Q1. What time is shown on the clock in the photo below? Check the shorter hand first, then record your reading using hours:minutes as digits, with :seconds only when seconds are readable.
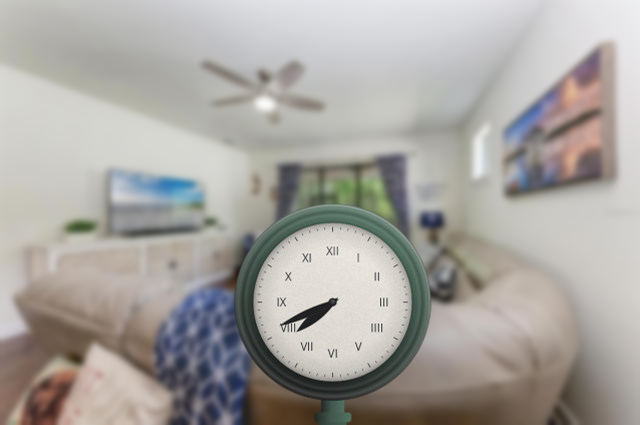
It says 7:41
